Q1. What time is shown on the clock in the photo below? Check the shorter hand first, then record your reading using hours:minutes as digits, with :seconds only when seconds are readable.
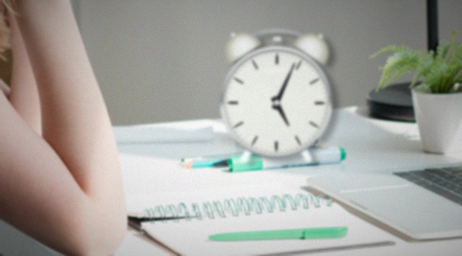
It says 5:04
